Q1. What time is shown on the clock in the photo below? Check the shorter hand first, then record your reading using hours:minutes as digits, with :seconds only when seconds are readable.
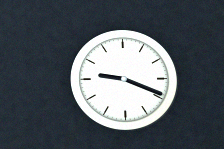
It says 9:19
